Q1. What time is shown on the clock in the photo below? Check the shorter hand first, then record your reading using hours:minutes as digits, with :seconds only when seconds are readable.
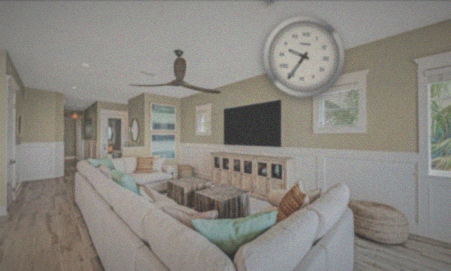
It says 9:35
